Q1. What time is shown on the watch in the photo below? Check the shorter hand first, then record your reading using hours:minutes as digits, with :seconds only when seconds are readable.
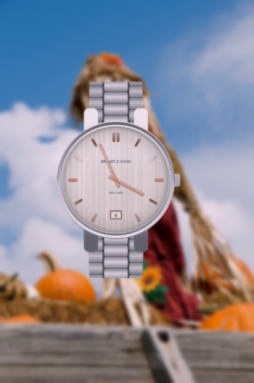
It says 3:56
